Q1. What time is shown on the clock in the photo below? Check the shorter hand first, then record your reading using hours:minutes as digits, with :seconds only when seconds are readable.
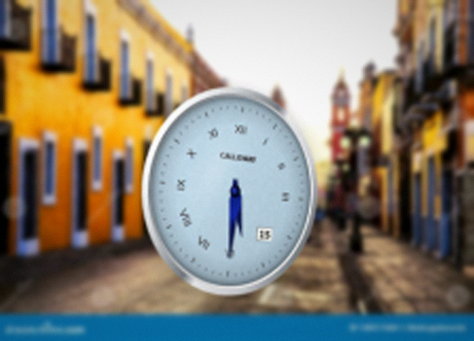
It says 5:30
